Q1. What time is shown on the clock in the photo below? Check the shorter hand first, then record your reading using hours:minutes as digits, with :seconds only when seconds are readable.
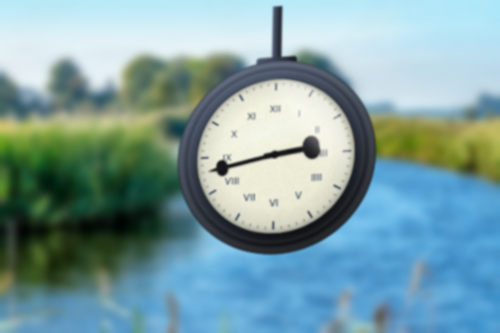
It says 2:43
